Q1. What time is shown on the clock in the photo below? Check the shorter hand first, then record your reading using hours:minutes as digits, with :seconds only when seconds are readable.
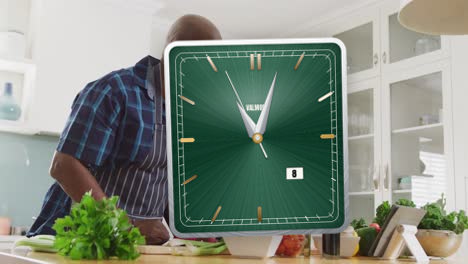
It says 11:02:56
